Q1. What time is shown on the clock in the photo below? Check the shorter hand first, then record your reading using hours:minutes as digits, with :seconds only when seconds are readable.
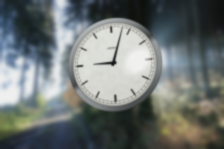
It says 9:03
